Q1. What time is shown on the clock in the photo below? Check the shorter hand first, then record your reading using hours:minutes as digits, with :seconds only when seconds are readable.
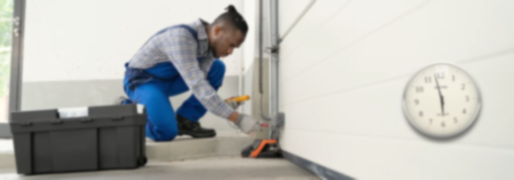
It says 5:58
